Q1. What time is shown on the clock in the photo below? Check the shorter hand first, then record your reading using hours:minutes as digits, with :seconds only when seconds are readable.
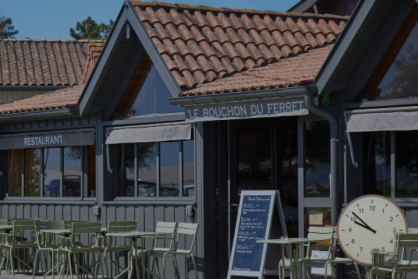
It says 9:52
